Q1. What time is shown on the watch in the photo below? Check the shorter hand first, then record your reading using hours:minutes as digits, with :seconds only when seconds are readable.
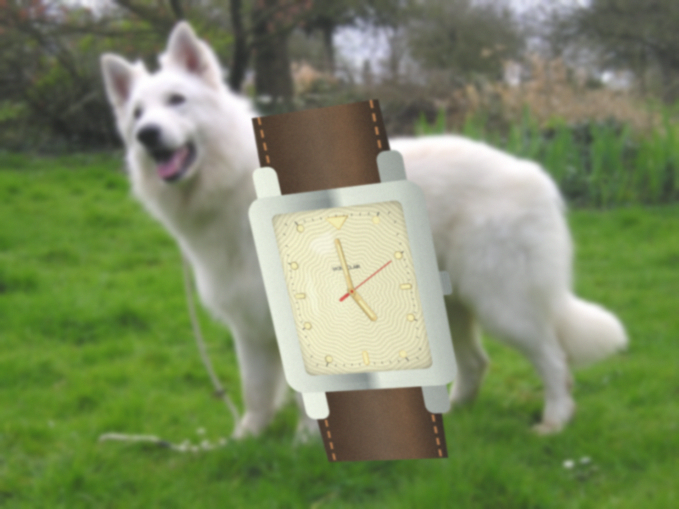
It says 4:59:10
